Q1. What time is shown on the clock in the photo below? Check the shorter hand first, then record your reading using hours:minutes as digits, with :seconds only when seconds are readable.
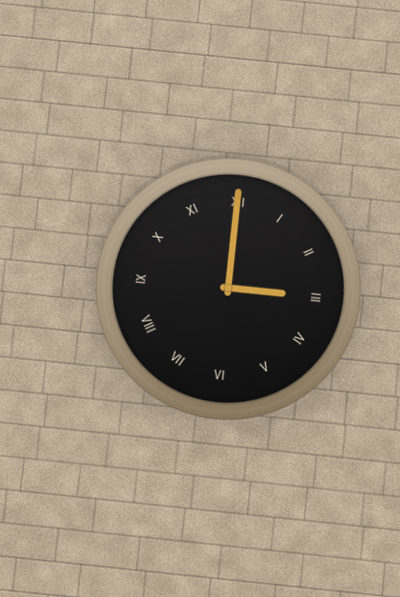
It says 3:00
